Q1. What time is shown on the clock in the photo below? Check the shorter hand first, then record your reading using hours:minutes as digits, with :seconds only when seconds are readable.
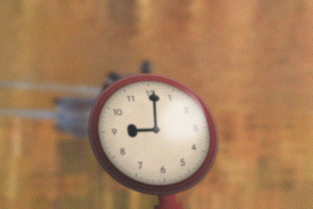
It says 9:01
